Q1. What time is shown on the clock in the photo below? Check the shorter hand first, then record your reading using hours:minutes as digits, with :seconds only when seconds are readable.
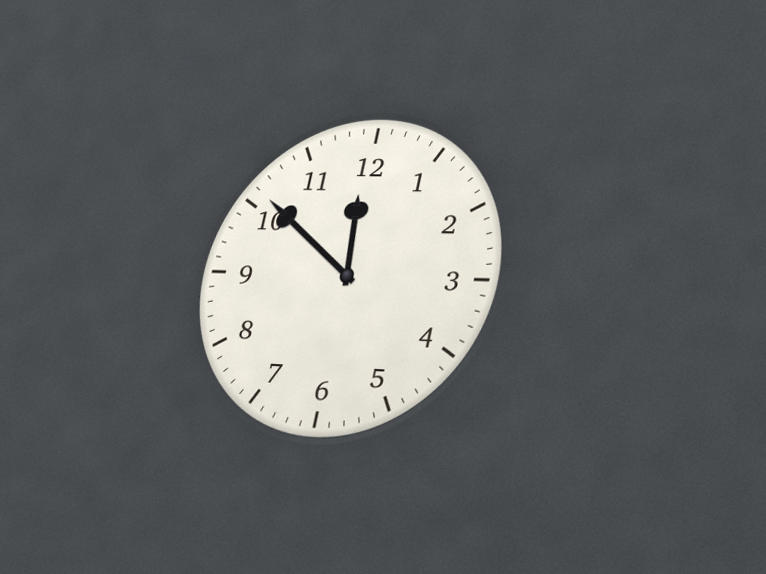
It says 11:51
